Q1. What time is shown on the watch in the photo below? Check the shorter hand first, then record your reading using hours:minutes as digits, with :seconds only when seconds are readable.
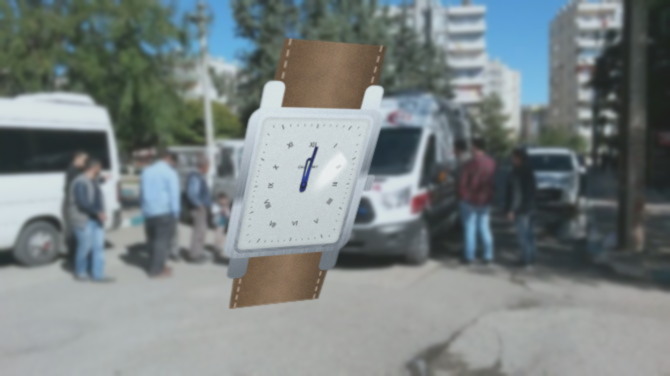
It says 12:01
